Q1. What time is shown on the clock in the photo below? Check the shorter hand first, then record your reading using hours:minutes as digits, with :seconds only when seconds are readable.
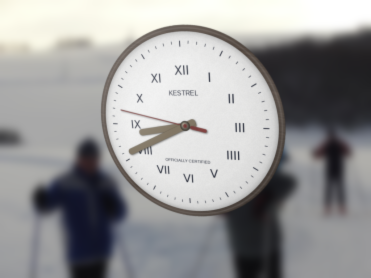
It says 8:40:47
